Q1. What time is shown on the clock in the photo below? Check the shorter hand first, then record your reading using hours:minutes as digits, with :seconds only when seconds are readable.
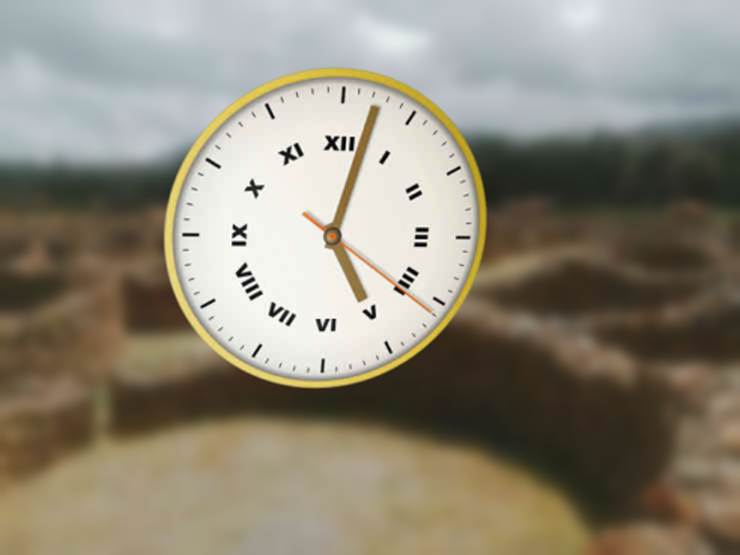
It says 5:02:21
